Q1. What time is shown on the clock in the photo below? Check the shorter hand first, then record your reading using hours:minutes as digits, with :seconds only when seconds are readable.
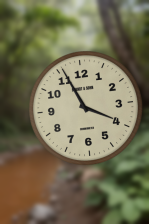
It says 3:56
